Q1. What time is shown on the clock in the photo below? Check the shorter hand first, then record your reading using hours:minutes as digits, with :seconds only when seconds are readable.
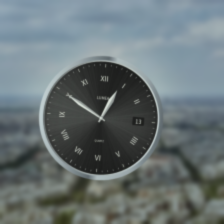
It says 12:50
